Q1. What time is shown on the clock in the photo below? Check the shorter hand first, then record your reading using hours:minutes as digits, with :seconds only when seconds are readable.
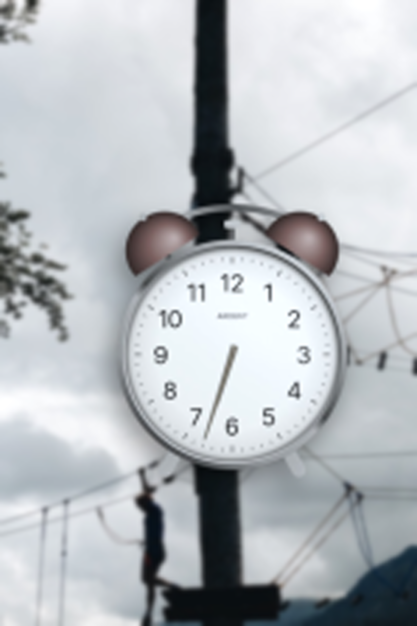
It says 6:33
